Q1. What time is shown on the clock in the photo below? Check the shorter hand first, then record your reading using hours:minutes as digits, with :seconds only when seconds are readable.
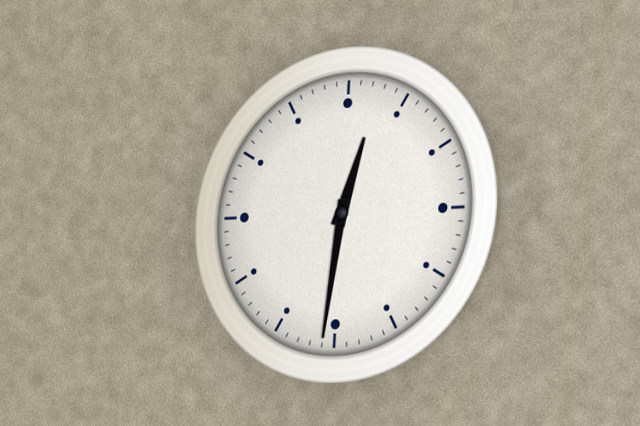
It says 12:31
